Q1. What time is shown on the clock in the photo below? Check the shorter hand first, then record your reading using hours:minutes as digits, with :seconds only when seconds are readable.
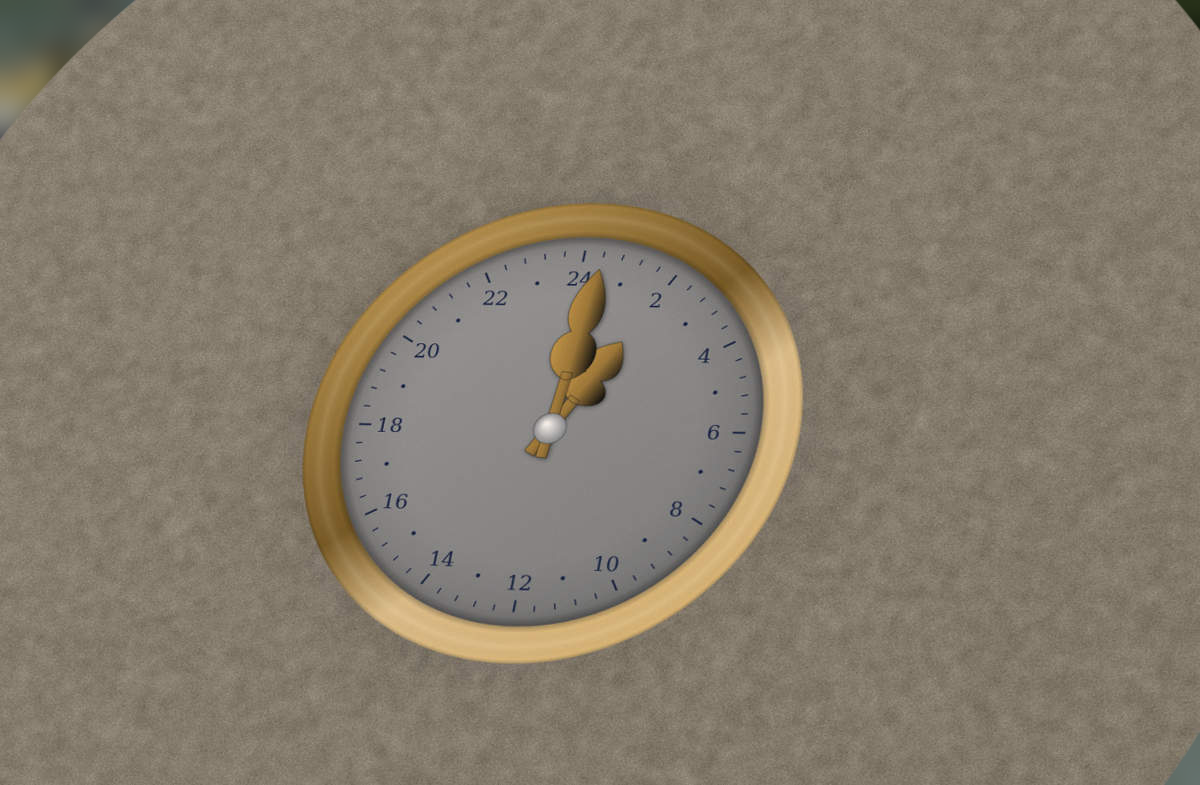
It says 2:01
